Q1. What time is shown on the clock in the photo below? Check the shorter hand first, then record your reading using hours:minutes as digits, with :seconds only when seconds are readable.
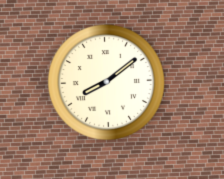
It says 8:09
